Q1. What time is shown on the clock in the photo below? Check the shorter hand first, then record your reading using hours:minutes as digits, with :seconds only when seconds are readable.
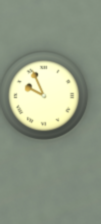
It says 9:56
